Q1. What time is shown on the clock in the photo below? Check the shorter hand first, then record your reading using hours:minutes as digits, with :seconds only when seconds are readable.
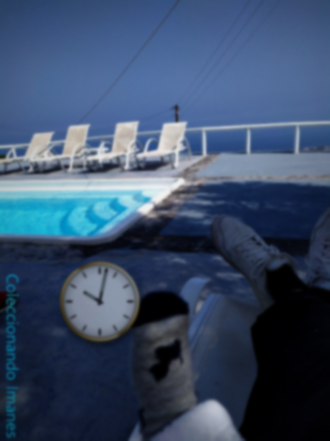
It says 10:02
